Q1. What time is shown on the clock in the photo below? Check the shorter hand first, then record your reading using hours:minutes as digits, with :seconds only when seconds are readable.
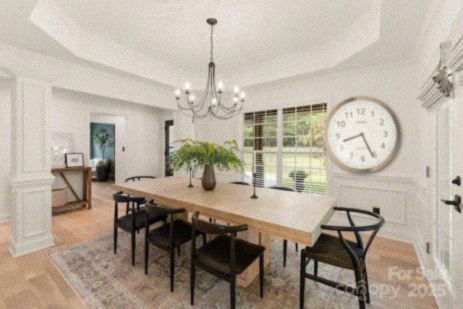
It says 8:26
